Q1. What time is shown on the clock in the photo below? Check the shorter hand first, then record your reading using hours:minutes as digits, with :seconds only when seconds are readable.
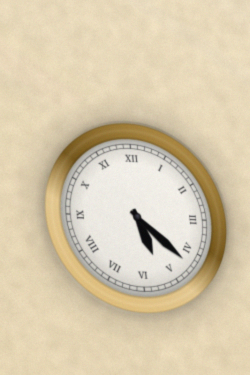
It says 5:22
